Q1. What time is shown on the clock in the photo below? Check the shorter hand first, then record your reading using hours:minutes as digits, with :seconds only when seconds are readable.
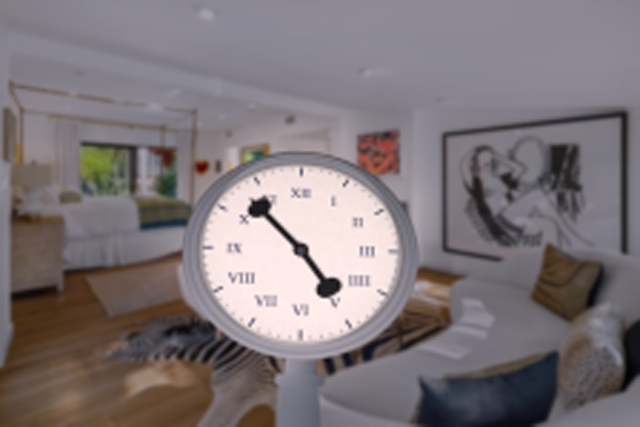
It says 4:53
